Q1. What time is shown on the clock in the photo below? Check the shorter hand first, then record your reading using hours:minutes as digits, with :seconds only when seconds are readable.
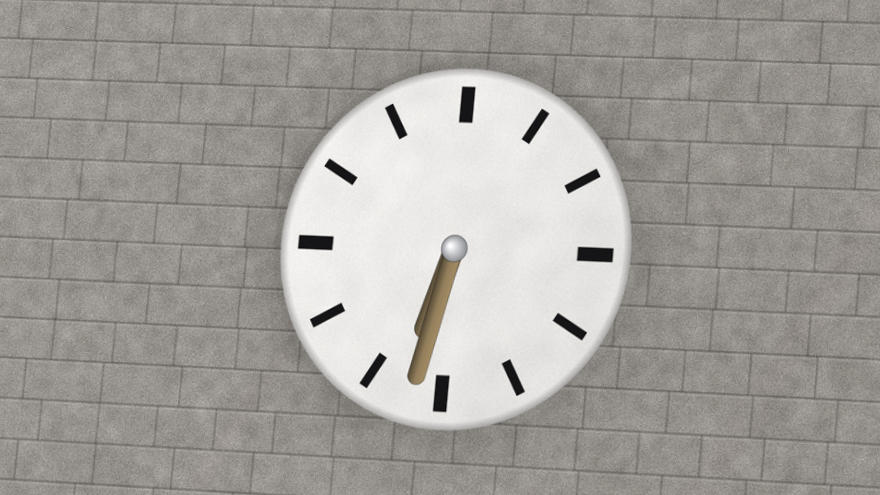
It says 6:32
